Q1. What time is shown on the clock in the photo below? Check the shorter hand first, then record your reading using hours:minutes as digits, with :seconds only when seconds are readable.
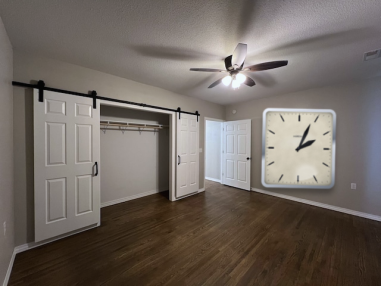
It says 2:04
